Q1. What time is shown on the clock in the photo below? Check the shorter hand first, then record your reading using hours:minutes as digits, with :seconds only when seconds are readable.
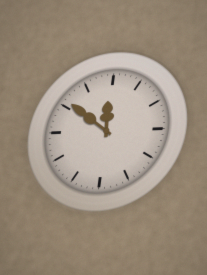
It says 11:51
